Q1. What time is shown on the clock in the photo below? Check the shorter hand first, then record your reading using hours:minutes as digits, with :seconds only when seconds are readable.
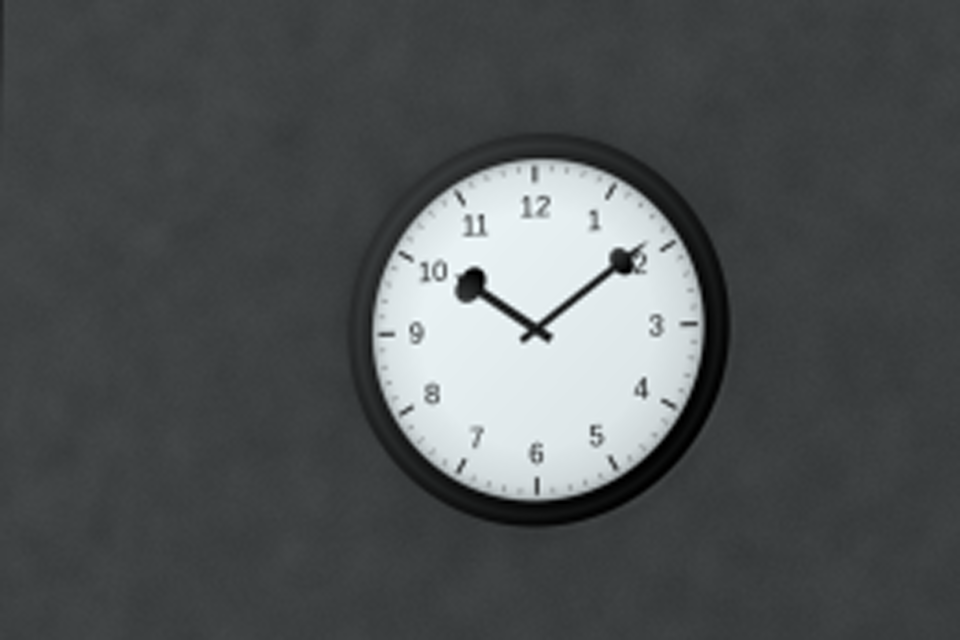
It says 10:09
